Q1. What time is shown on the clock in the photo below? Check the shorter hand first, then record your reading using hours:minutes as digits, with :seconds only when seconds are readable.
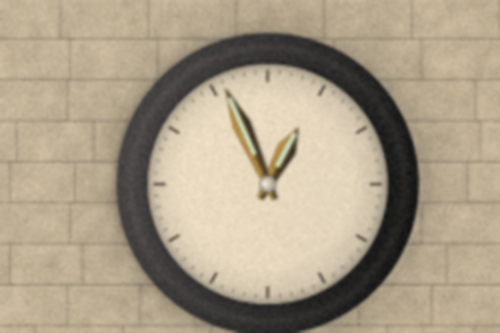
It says 12:56
